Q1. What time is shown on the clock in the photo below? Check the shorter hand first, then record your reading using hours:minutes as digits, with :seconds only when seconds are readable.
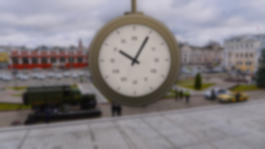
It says 10:05
